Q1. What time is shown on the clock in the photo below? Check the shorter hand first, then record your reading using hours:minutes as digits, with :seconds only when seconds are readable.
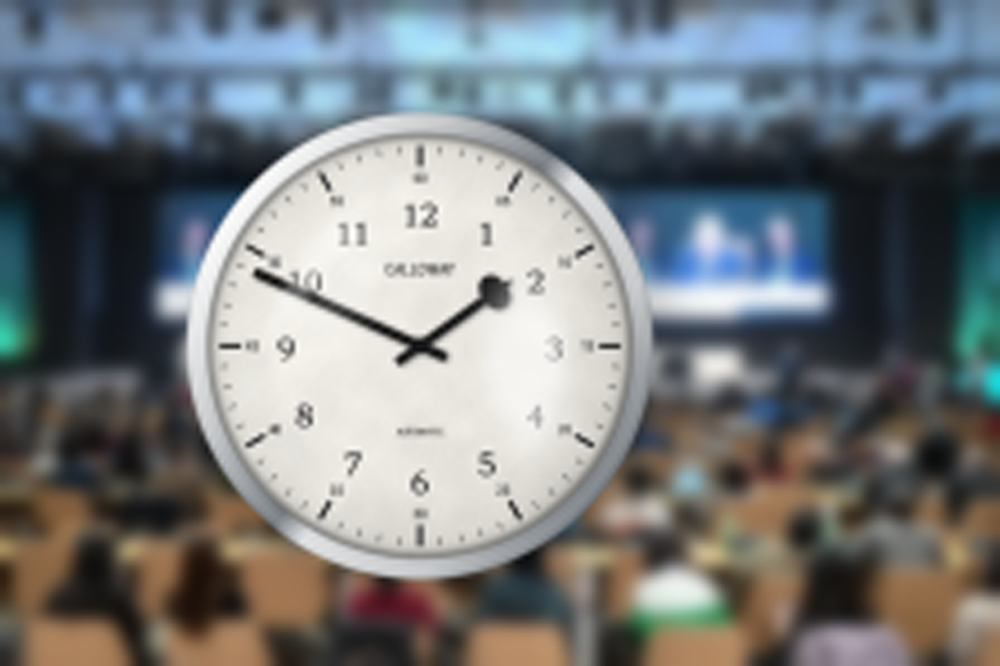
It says 1:49
